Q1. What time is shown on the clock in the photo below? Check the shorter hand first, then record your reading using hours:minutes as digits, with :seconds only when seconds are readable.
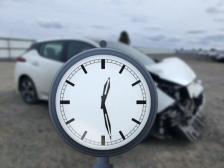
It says 12:28
